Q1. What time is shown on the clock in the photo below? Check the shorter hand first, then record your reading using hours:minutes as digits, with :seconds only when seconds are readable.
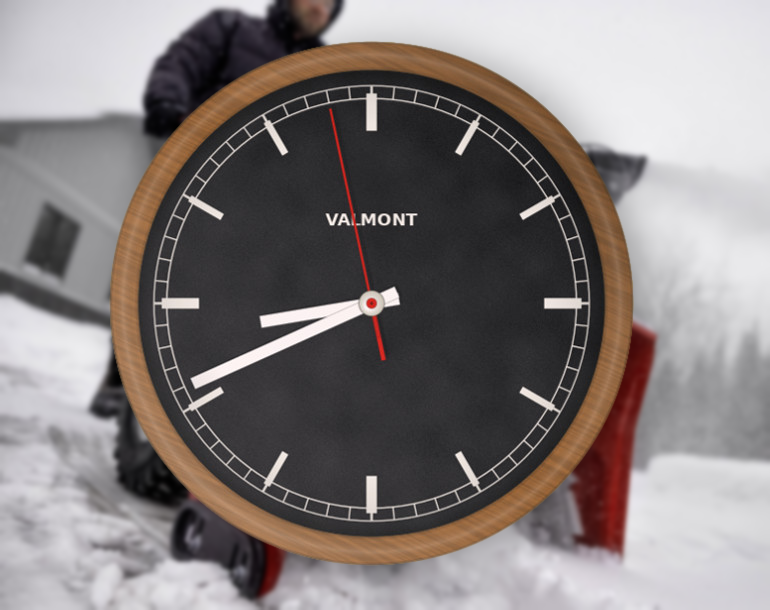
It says 8:40:58
